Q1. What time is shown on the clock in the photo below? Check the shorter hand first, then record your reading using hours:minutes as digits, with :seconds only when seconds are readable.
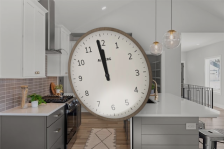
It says 11:59
